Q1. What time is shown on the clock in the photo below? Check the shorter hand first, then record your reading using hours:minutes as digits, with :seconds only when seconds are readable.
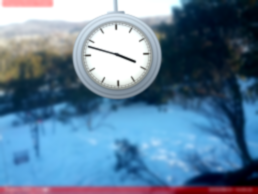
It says 3:48
